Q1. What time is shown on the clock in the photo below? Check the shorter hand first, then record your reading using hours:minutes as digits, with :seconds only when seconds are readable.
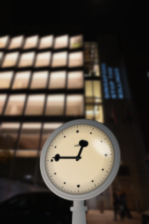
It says 12:46
